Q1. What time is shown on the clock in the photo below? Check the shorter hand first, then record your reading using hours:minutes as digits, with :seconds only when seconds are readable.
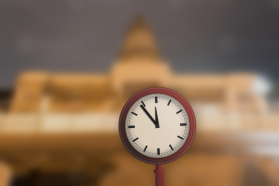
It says 11:54
